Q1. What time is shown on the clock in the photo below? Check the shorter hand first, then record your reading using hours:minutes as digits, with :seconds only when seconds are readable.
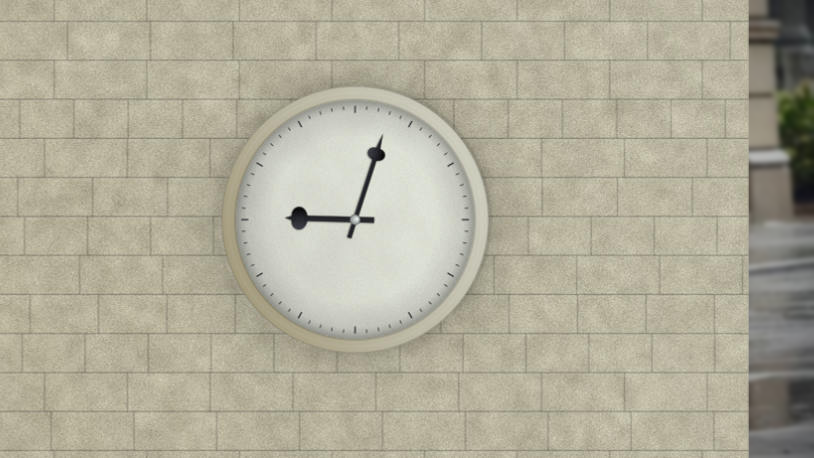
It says 9:03
